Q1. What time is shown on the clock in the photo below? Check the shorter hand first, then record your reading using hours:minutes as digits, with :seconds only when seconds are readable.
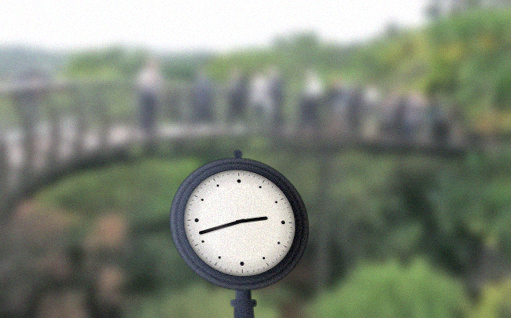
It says 2:42
